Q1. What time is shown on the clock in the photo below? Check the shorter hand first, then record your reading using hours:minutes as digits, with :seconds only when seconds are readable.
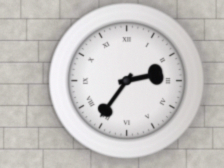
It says 2:36
